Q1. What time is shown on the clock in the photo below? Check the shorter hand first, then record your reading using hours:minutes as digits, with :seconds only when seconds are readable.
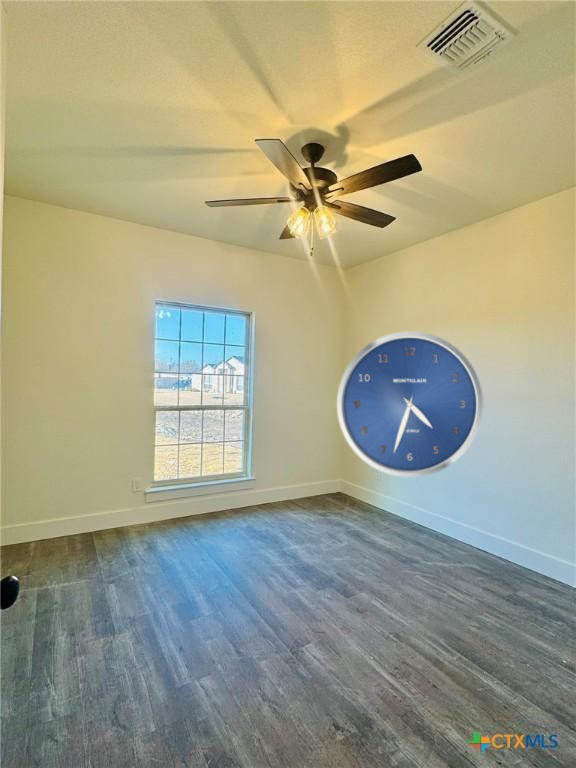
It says 4:33
